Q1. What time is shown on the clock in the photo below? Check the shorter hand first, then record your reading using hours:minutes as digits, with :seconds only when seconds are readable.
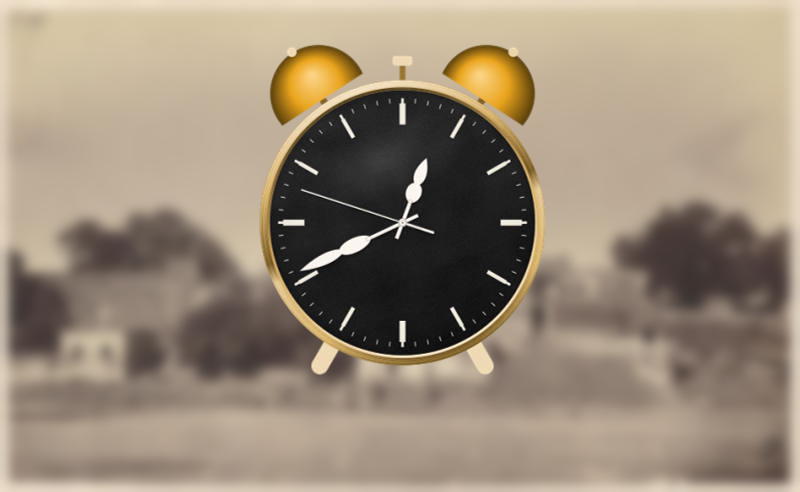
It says 12:40:48
